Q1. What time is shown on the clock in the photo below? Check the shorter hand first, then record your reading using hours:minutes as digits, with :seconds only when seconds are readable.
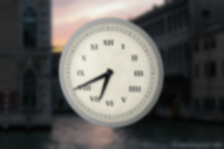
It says 6:41
